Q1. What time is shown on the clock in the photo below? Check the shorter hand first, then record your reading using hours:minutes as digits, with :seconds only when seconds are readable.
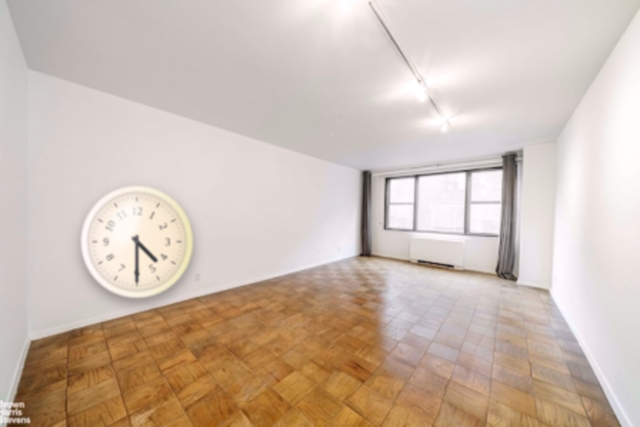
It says 4:30
